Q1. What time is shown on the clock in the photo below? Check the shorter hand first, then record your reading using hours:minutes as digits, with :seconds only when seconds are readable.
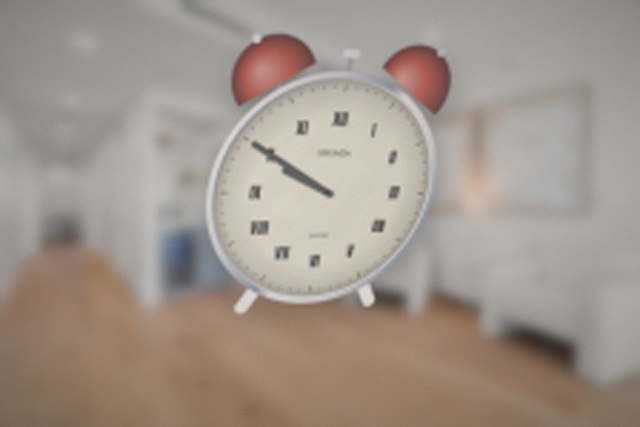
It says 9:50
